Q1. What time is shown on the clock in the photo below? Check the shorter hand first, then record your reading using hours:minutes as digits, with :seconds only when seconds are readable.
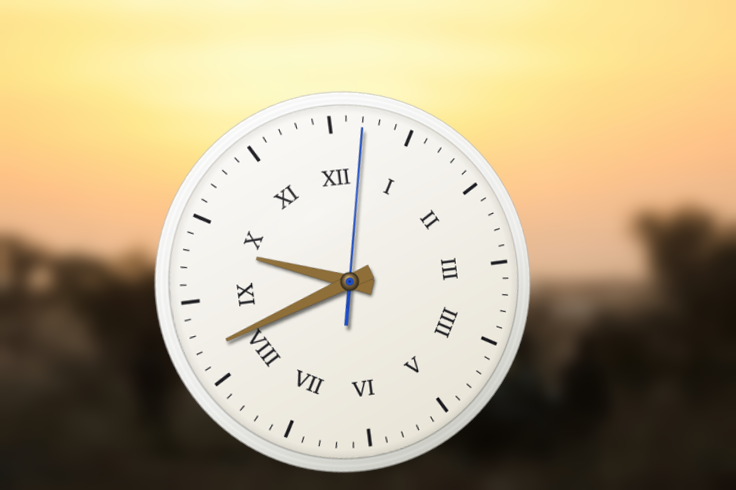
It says 9:42:02
